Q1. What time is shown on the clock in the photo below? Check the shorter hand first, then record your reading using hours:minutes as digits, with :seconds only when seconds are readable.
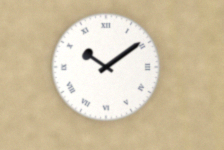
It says 10:09
